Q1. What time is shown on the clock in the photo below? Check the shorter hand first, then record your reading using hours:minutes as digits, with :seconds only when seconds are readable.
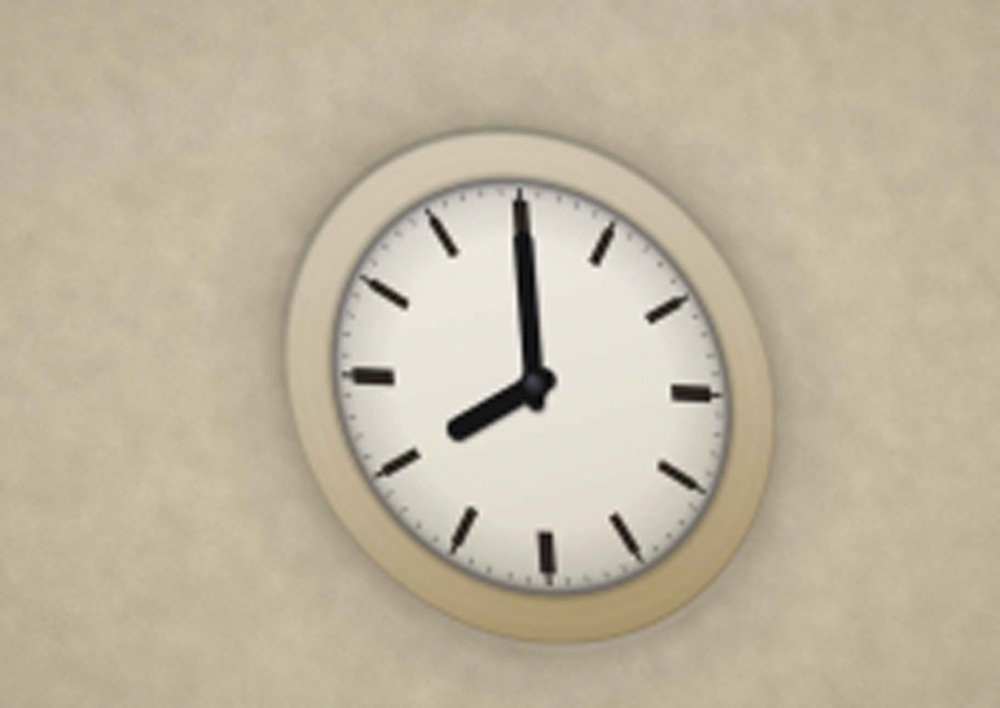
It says 8:00
